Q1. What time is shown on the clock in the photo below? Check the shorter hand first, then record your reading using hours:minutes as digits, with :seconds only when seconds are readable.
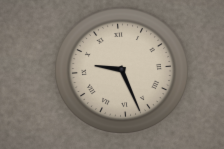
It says 9:27
